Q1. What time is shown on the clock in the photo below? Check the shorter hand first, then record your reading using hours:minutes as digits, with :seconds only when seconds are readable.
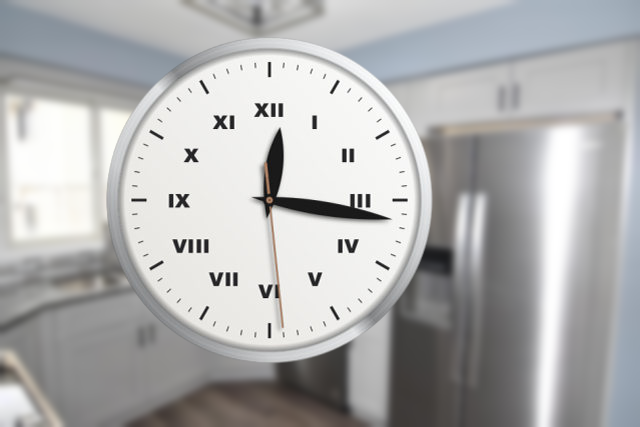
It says 12:16:29
